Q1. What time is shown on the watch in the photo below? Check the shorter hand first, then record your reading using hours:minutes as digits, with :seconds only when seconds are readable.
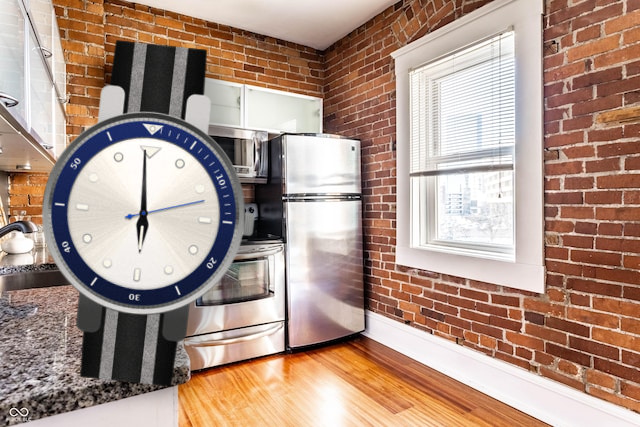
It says 5:59:12
